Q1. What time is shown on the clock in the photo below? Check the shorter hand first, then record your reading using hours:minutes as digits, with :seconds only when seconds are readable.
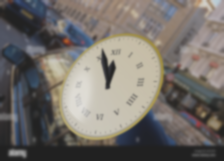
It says 11:56
